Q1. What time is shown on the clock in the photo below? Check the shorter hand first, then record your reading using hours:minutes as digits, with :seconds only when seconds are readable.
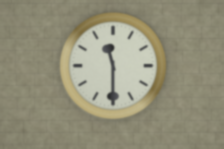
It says 11:30
